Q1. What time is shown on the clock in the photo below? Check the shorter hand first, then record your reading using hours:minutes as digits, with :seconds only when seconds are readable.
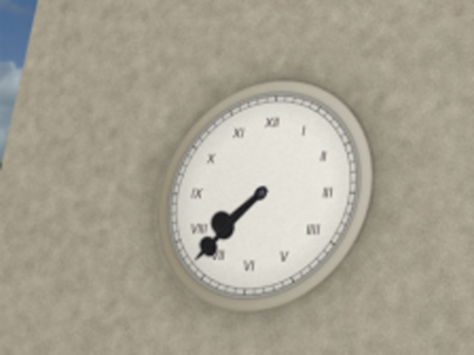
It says 7:37
